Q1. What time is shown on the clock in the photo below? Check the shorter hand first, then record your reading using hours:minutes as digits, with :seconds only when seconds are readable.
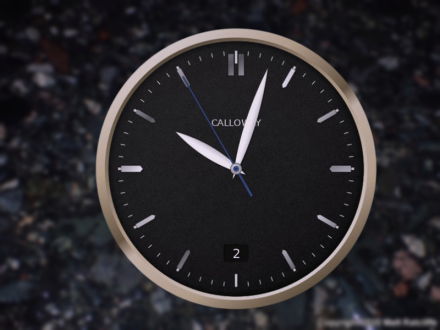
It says 10:02:55
